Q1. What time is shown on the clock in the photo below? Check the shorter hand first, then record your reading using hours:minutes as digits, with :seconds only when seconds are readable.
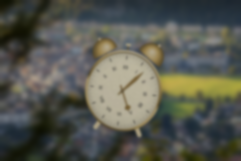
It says 5:07
